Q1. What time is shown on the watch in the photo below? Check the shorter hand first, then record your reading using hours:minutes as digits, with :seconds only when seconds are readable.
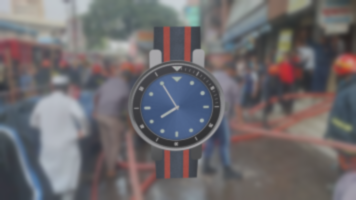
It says 7:55
